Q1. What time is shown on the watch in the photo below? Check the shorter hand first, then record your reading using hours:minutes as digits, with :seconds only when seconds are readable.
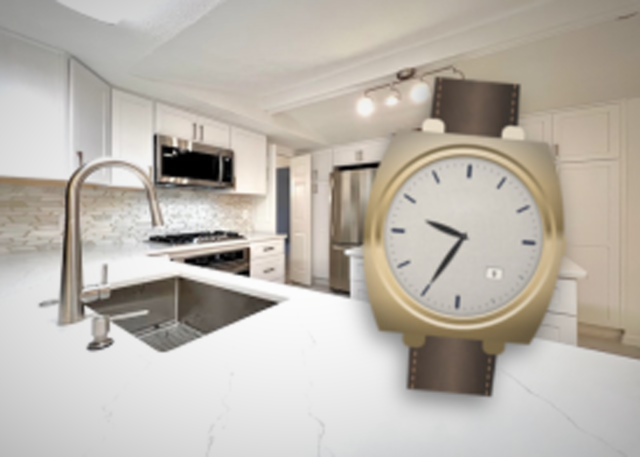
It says 9:35
